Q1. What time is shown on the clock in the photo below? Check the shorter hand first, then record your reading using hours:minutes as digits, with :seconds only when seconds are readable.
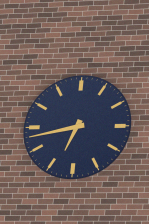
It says 6:43
